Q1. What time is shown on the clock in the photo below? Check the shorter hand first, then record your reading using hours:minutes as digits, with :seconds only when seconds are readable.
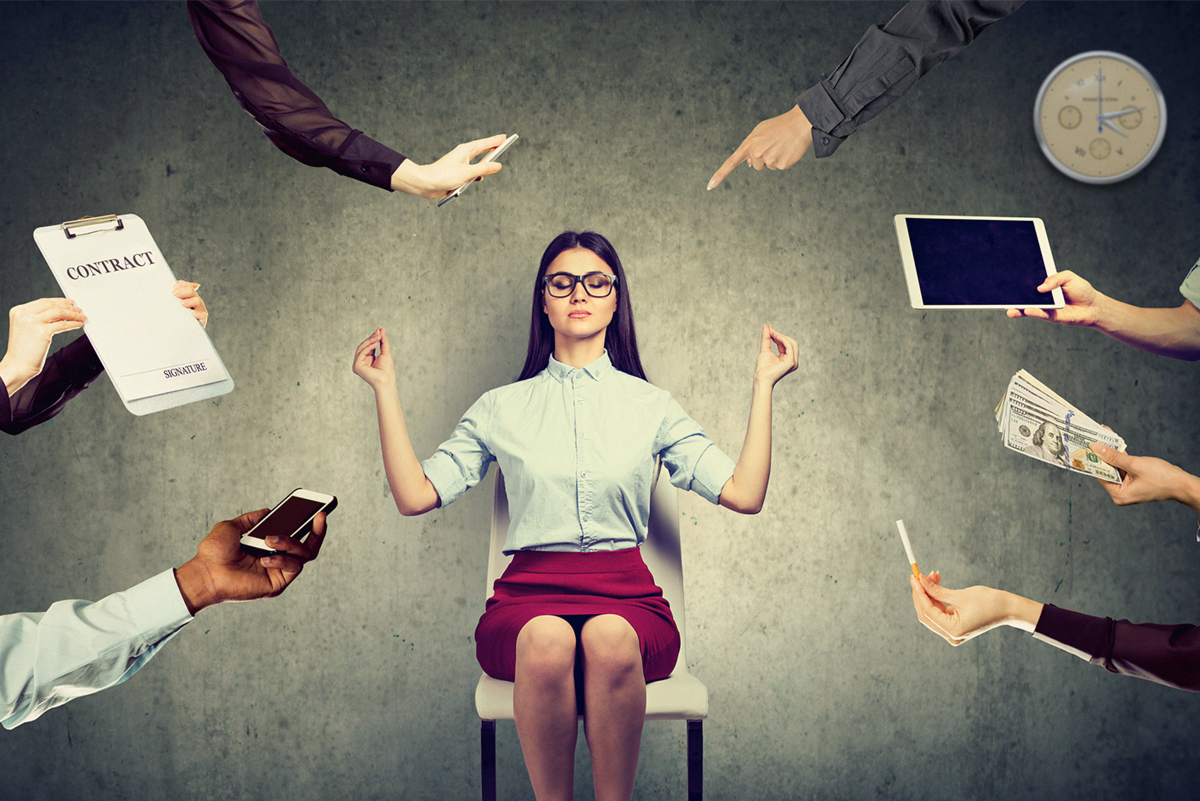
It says 4:13
